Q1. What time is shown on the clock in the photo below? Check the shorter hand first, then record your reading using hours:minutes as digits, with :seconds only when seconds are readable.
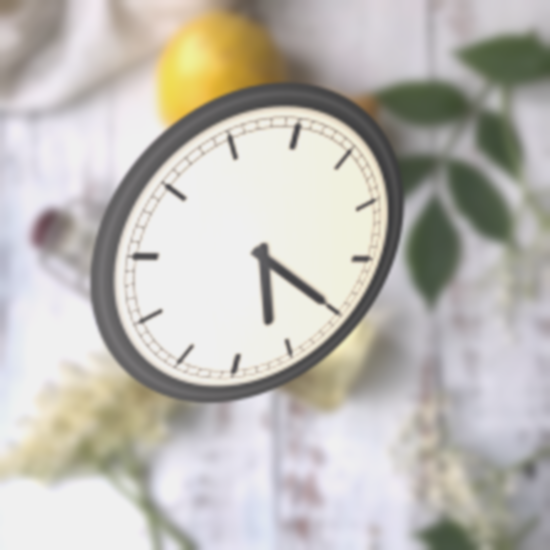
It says 5:20
